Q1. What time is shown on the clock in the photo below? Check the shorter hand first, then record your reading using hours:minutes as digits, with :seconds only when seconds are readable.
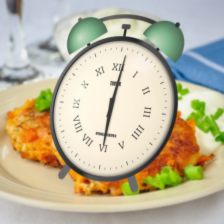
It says 6:01
